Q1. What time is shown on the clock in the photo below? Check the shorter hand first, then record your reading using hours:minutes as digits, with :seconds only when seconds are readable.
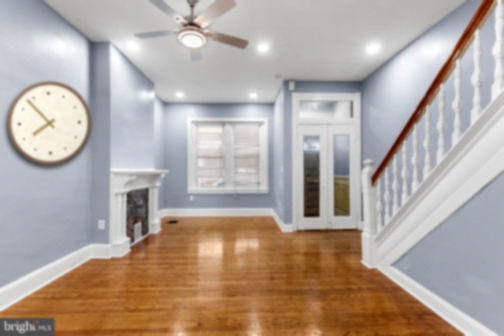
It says 7:53
